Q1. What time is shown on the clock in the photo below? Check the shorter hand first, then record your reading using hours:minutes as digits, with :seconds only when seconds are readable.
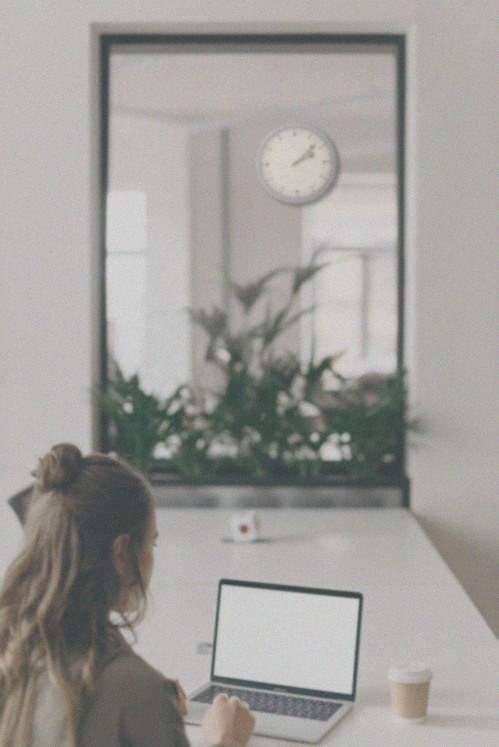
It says 2:08
